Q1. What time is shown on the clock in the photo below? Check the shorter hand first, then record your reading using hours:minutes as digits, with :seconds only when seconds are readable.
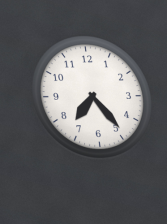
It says 7:24
